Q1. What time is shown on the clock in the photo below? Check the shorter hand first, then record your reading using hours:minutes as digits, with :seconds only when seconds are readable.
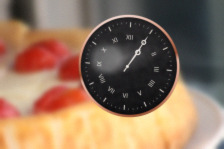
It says 1:05
